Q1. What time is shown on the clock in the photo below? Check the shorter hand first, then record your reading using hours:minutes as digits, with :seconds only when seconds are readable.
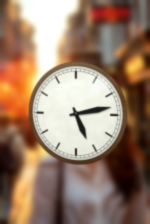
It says 5:13
